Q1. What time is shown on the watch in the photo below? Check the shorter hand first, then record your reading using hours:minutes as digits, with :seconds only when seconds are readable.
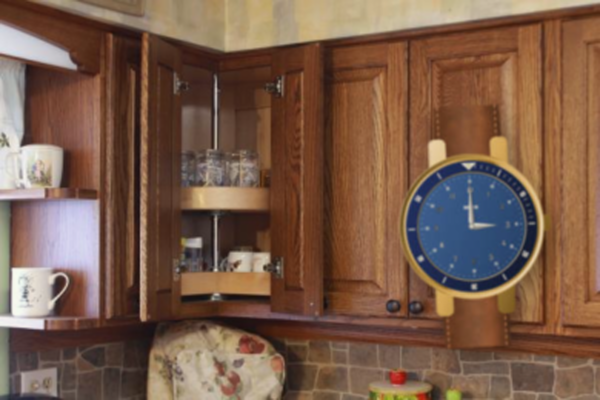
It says 3:00
